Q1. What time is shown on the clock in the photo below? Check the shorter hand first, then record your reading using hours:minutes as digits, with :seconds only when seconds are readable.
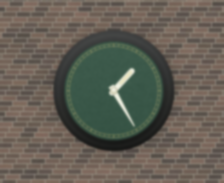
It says 1:25
